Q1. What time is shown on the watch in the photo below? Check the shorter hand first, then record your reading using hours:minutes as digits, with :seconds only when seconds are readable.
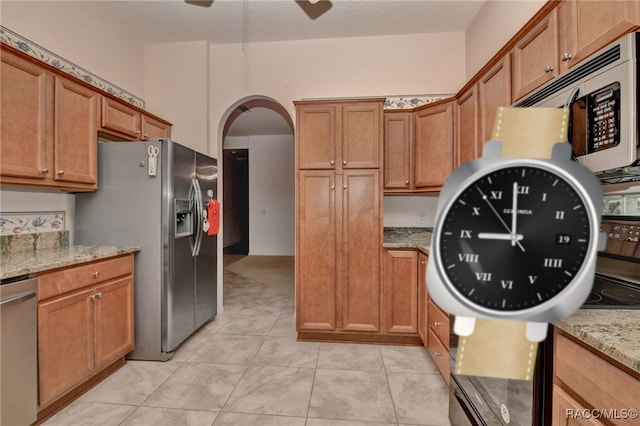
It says 8:58:53
